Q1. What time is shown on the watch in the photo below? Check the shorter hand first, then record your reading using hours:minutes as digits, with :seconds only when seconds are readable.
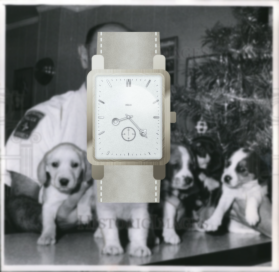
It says 8:23
